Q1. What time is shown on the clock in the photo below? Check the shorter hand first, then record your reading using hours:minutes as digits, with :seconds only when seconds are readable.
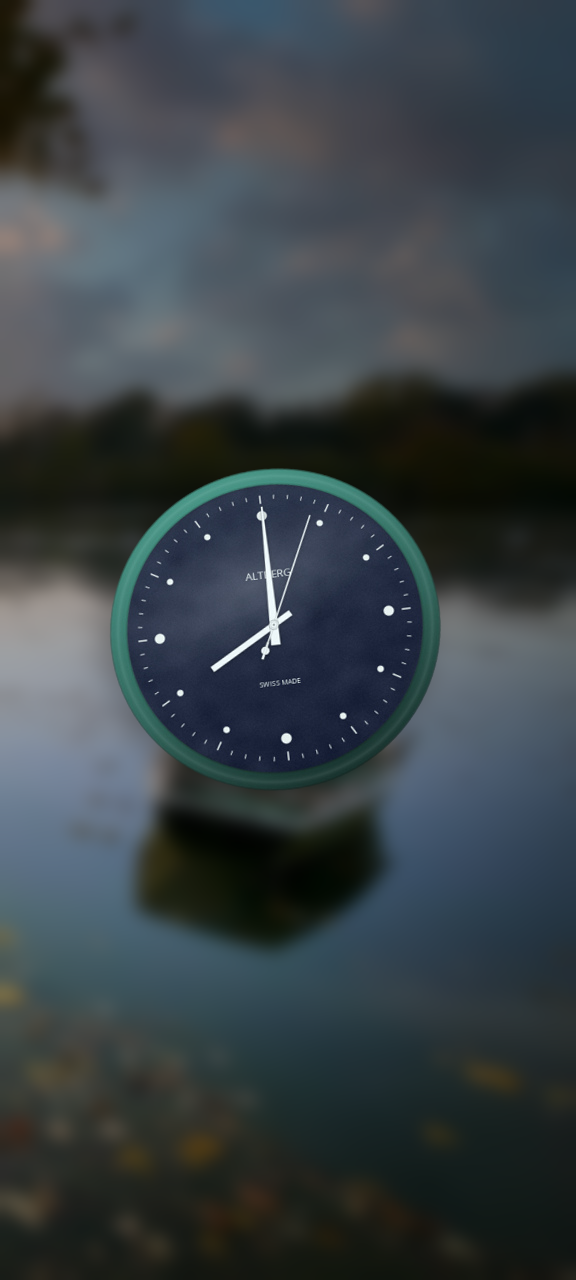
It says 8:00:04
